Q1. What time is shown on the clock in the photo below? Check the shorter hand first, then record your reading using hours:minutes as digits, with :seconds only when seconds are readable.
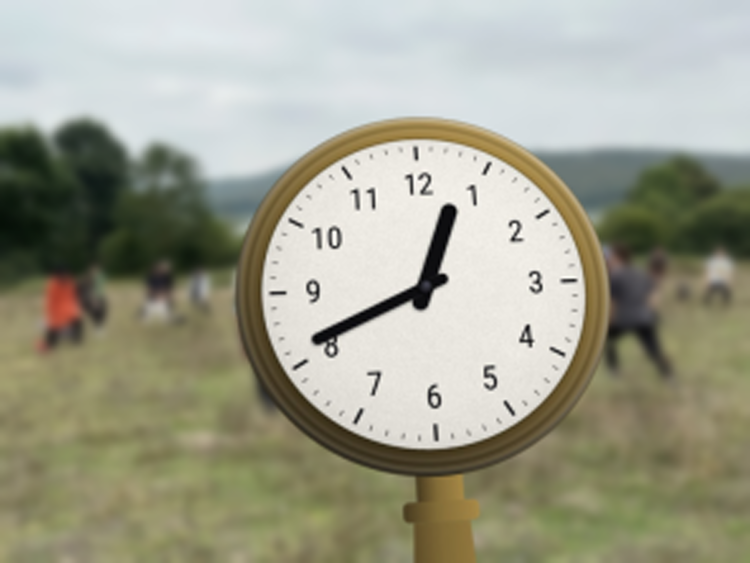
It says 12:41
